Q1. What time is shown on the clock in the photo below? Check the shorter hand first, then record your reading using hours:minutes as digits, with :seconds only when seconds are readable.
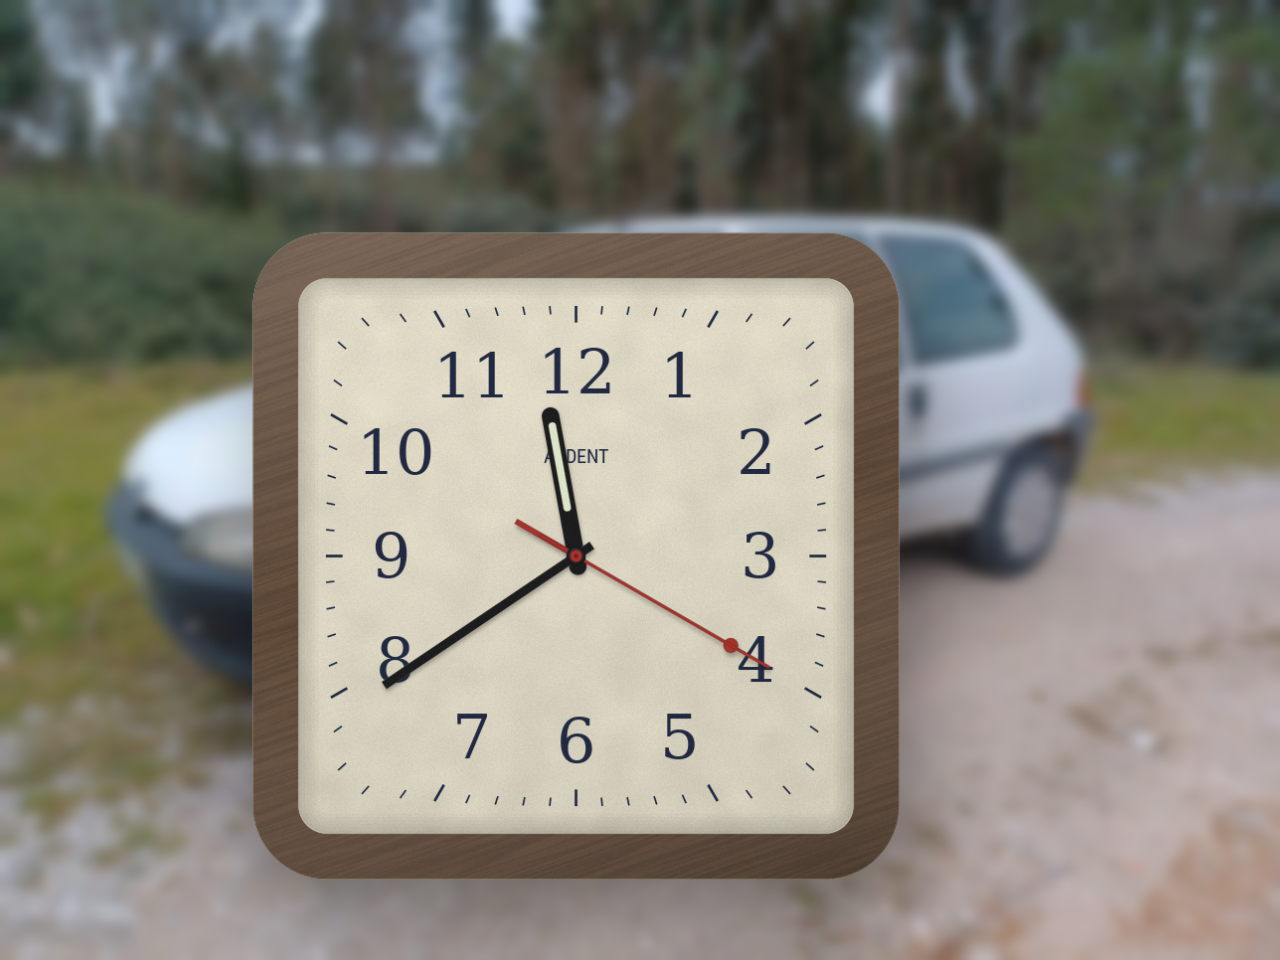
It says 11:39:20
